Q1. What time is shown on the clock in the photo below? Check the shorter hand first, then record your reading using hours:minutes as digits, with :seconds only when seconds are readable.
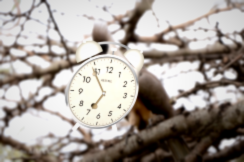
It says 6:54
